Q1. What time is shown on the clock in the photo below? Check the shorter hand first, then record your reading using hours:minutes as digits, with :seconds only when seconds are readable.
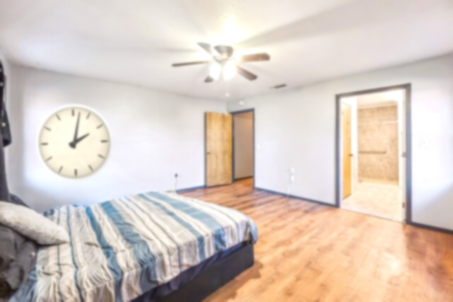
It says 2:02
